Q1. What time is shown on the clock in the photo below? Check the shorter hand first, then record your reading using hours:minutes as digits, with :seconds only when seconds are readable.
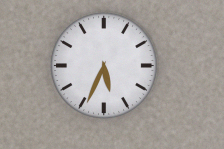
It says 5:34
